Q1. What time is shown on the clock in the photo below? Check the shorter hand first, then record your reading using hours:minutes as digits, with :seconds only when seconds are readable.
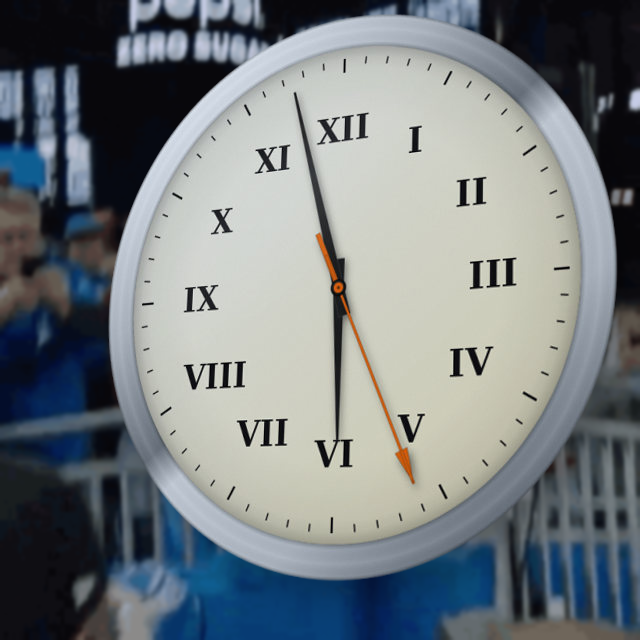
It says 5:57:26
